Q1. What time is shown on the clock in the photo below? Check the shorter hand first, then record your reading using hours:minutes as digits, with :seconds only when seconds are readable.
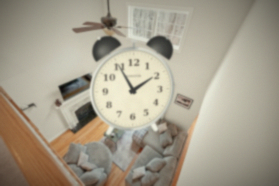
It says 1:55
